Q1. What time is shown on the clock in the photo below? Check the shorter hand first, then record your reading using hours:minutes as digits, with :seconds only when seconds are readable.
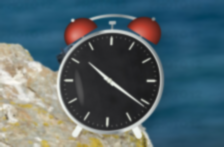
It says 10:21
